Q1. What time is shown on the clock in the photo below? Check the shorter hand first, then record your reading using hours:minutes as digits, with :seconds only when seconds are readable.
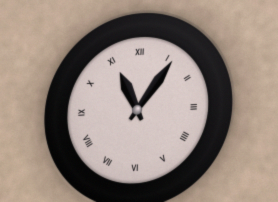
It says 11:06
